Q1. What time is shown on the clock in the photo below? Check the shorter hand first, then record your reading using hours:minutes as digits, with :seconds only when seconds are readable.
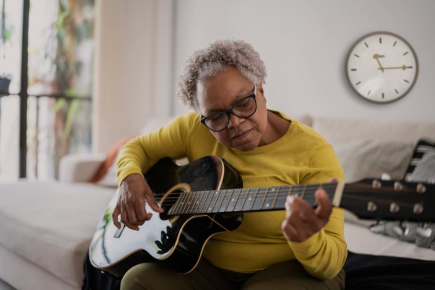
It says 11:15
